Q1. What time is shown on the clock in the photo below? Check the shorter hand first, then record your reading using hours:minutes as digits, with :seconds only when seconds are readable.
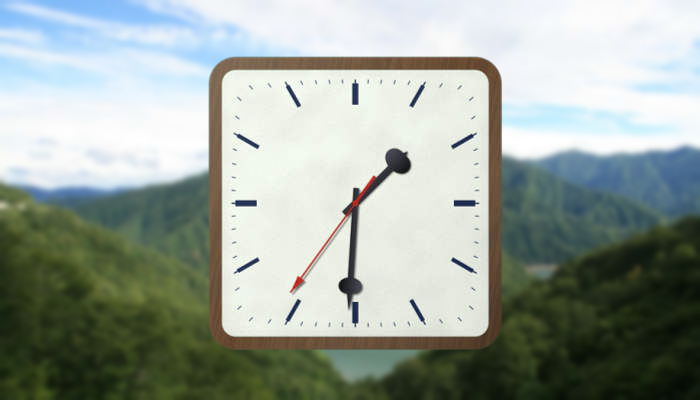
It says 1:30:36
